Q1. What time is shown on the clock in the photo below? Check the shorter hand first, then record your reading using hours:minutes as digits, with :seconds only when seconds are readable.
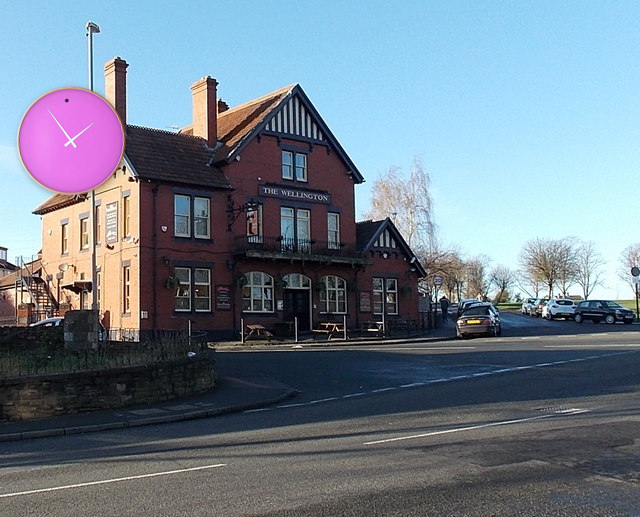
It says 1:55
